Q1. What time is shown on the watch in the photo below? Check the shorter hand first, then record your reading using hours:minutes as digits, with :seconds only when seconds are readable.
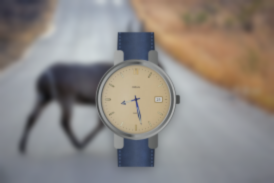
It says 8:28
